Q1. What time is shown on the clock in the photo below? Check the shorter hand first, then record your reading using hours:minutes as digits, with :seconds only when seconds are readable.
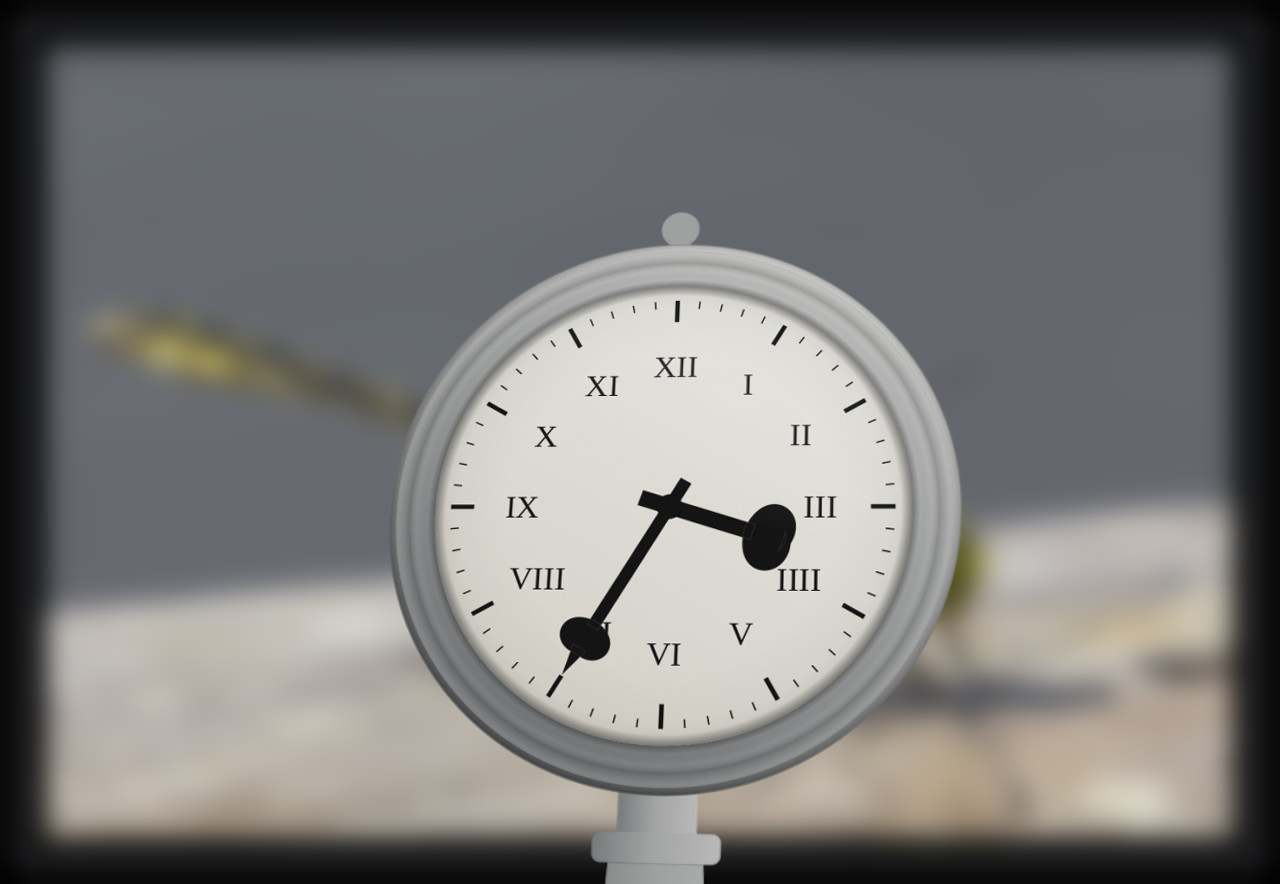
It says 3:35
